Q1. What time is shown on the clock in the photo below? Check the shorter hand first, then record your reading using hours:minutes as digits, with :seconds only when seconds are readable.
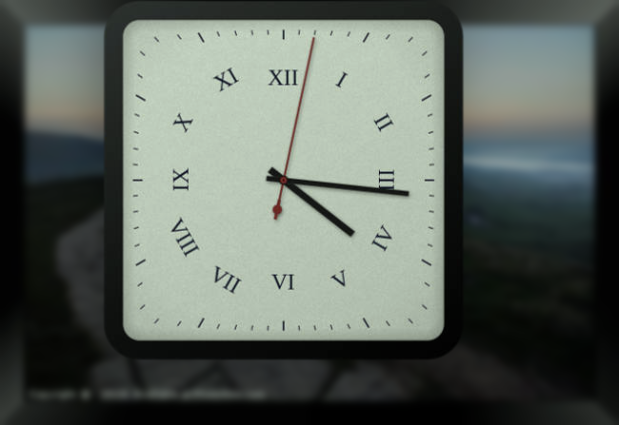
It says 4:16:02
